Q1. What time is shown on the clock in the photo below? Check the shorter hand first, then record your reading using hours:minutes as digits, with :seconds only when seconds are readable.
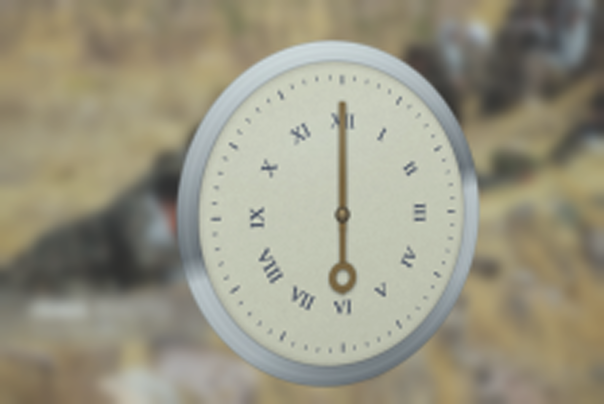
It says 6:00
